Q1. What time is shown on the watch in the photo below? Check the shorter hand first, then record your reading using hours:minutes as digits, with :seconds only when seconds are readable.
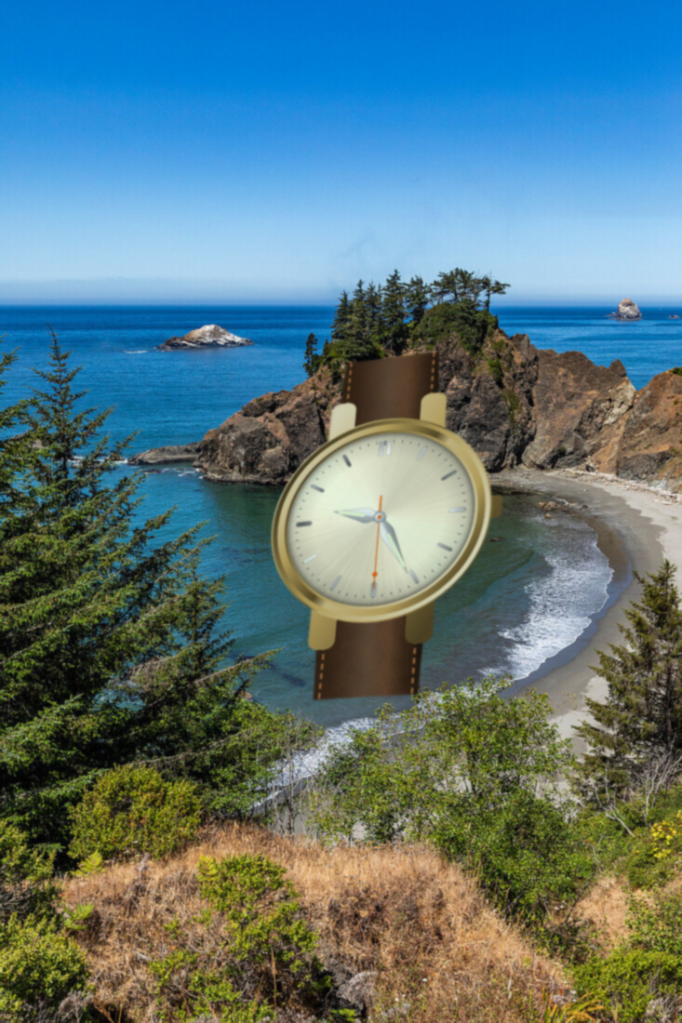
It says 9:25:30
